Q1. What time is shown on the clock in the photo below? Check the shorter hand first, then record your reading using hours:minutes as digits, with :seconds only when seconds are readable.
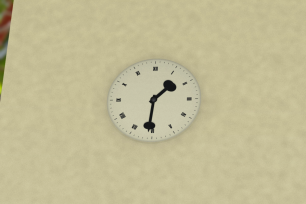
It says 1:31
